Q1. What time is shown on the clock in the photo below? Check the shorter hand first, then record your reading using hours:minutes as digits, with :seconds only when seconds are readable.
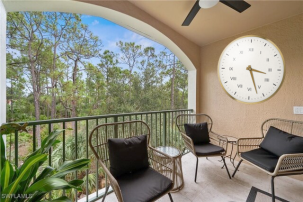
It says 3:27
